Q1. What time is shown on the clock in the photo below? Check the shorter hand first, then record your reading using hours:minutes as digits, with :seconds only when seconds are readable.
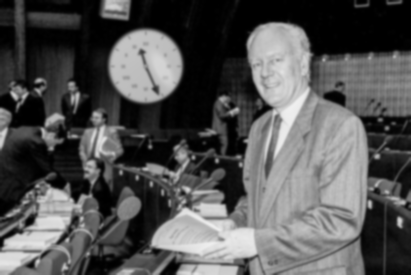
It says 11:26
